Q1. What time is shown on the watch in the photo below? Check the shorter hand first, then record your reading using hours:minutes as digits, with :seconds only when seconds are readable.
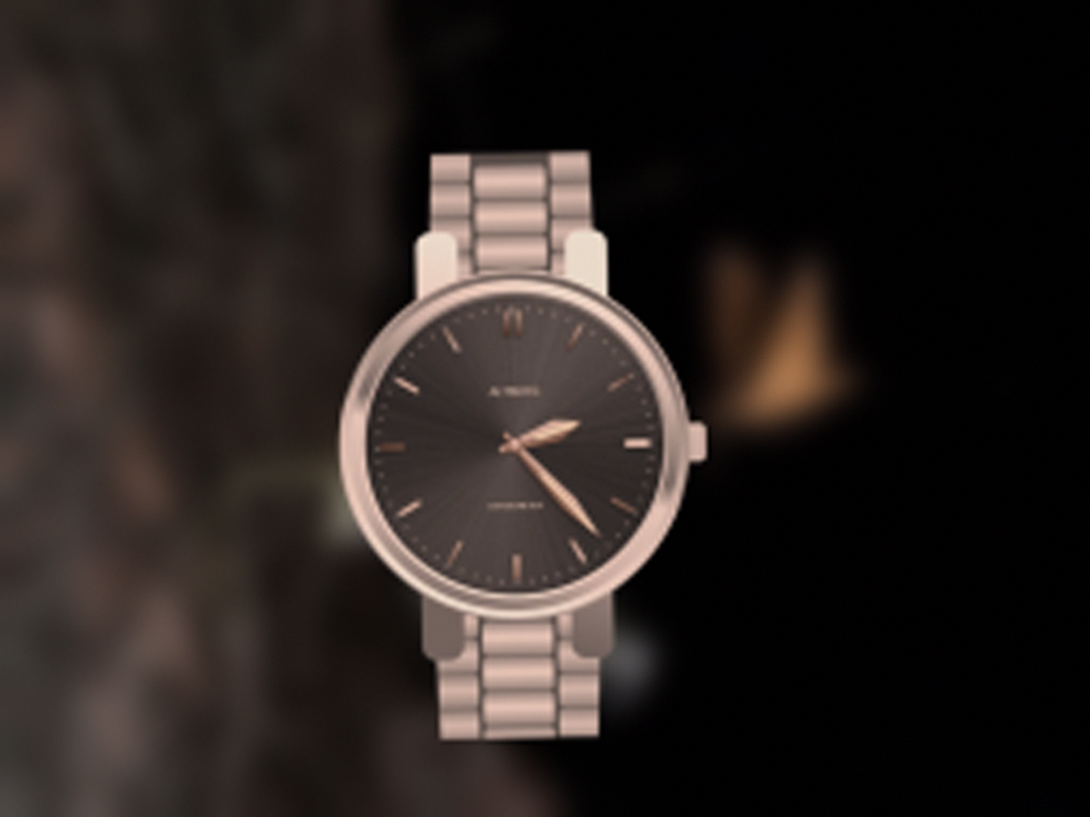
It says 2:23
